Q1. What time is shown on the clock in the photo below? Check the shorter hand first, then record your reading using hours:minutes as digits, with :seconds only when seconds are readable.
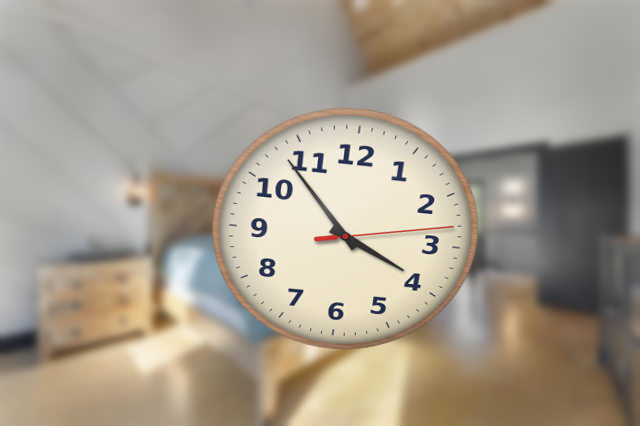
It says 3:53:13
